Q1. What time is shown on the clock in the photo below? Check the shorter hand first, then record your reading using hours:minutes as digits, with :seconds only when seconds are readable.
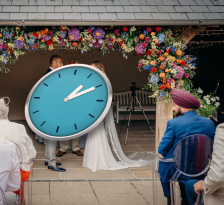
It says 1:10
